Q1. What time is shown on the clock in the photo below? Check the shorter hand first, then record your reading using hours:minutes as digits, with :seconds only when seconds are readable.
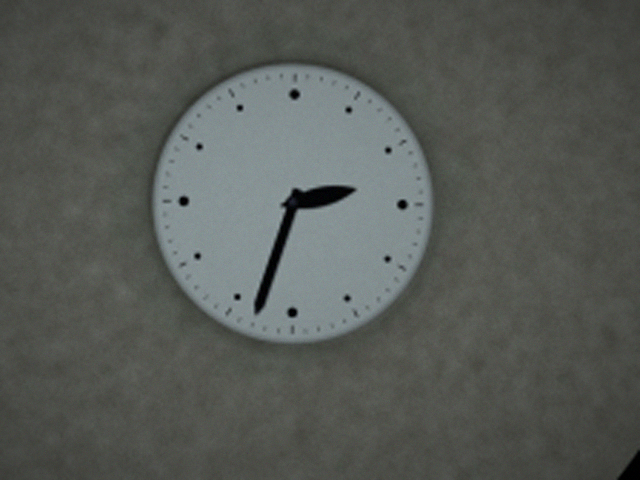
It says 2:33
